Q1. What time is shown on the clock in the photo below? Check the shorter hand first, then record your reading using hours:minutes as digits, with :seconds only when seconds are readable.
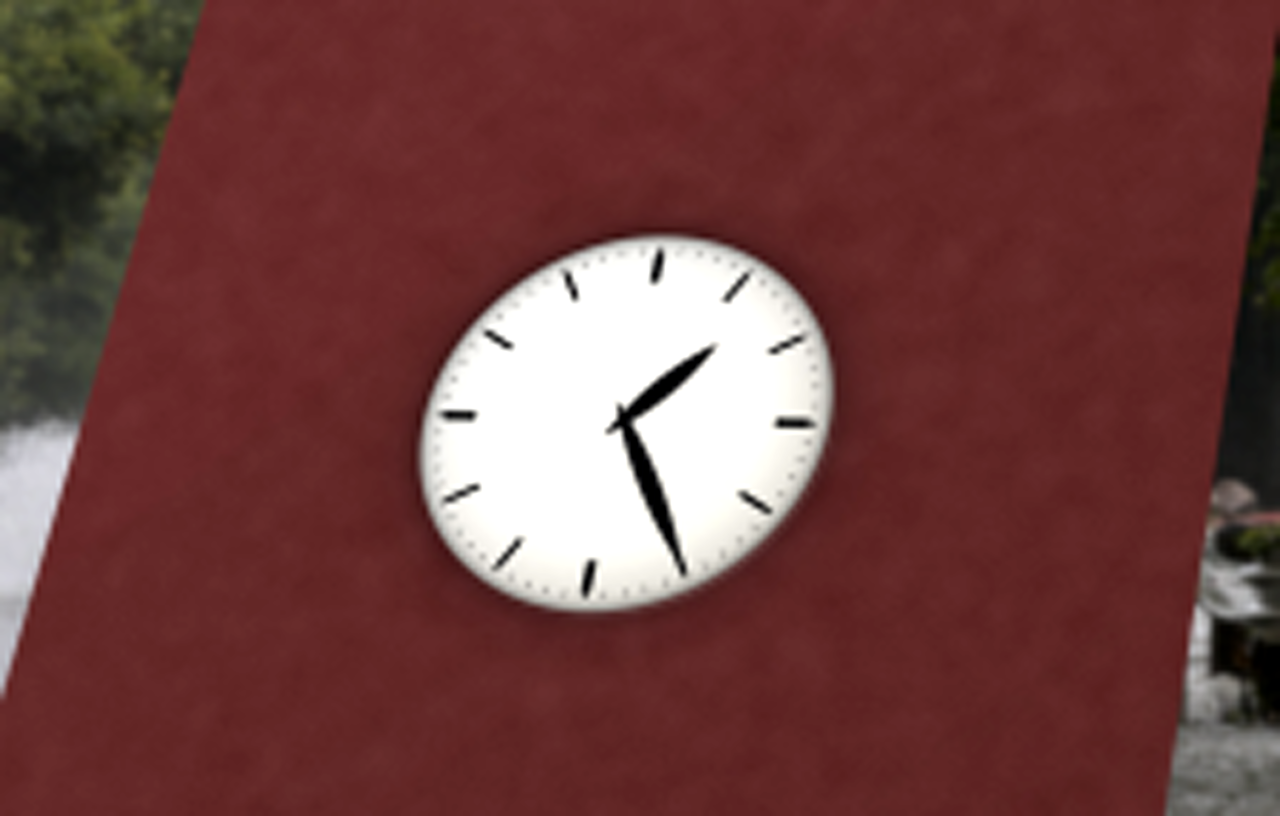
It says 1:25
